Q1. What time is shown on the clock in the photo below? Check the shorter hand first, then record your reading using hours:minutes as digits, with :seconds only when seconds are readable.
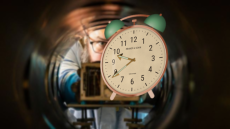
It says 9:39
